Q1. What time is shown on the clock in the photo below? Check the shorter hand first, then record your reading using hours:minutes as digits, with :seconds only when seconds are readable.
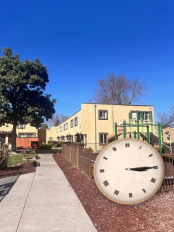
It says 3:15
